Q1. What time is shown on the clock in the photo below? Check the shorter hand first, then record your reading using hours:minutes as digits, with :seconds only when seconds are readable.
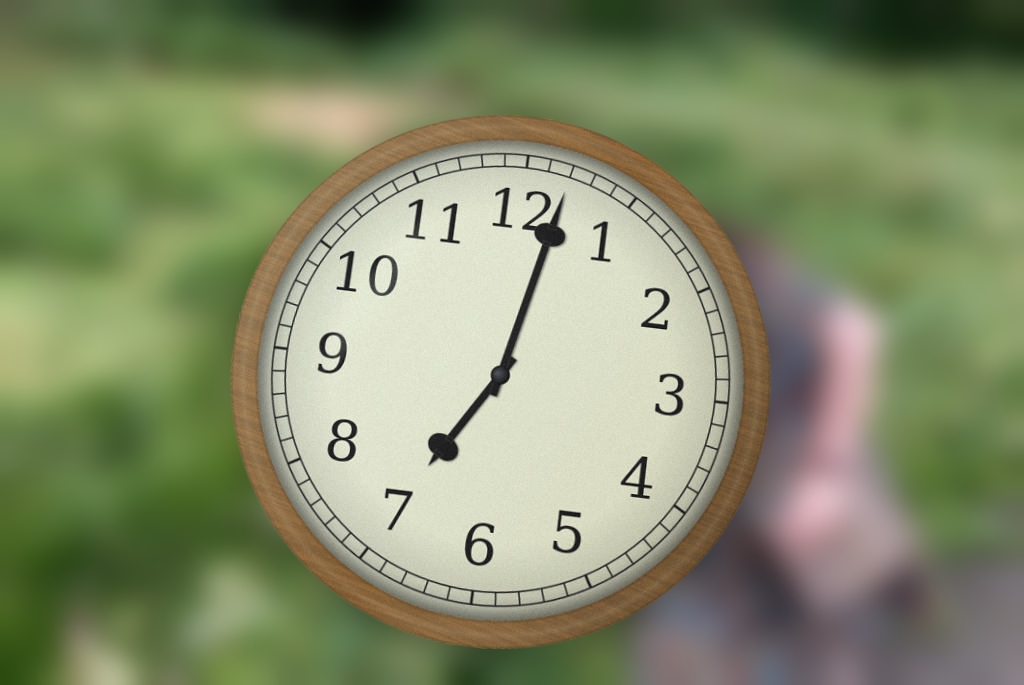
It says 7:02
